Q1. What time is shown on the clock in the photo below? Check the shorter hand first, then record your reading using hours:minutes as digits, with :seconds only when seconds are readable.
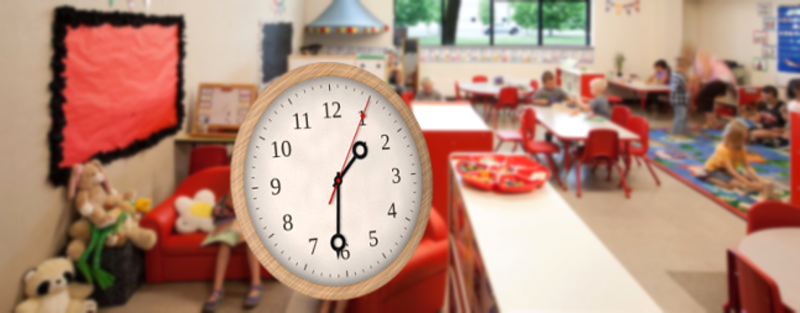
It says 1:31:05
